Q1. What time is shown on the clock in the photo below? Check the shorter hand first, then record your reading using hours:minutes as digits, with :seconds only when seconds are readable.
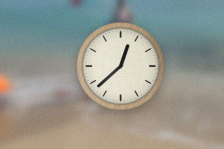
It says 12:38
